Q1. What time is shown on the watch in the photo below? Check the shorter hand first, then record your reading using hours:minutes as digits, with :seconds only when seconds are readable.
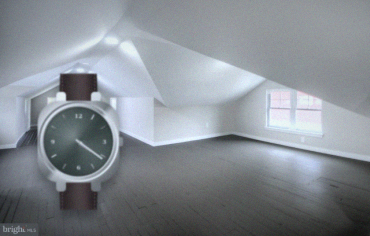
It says 4:21
